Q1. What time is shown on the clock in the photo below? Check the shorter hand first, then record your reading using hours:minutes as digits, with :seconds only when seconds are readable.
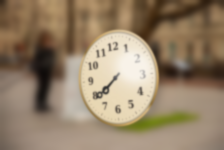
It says 7:39
